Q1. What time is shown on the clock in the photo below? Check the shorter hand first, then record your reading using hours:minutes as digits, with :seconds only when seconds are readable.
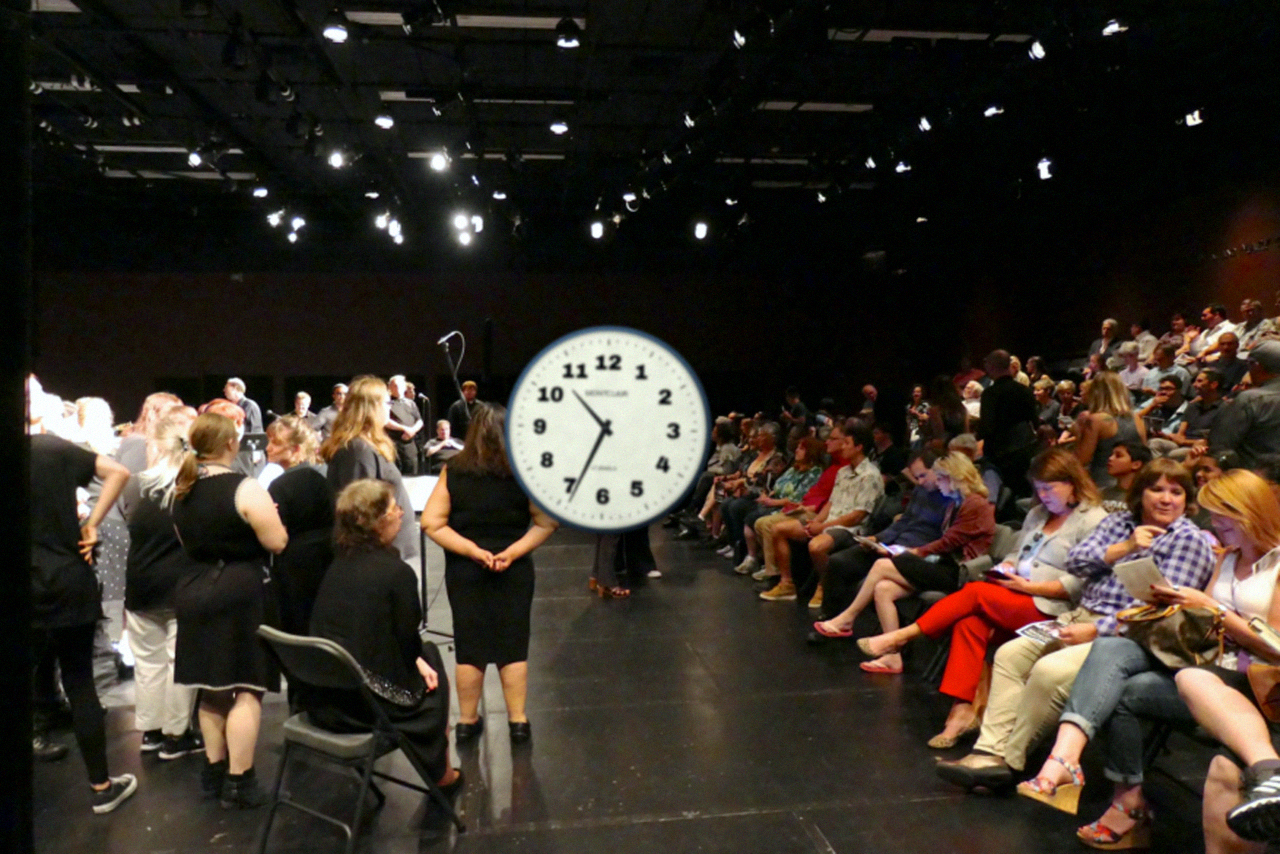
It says 10:34
